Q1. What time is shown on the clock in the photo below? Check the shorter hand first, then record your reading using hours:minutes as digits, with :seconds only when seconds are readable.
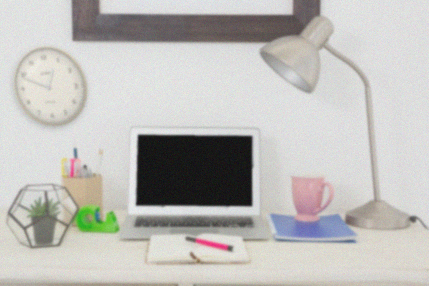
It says 12:49
